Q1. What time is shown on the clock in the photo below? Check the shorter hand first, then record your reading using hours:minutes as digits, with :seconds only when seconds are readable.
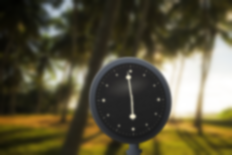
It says 5:59
